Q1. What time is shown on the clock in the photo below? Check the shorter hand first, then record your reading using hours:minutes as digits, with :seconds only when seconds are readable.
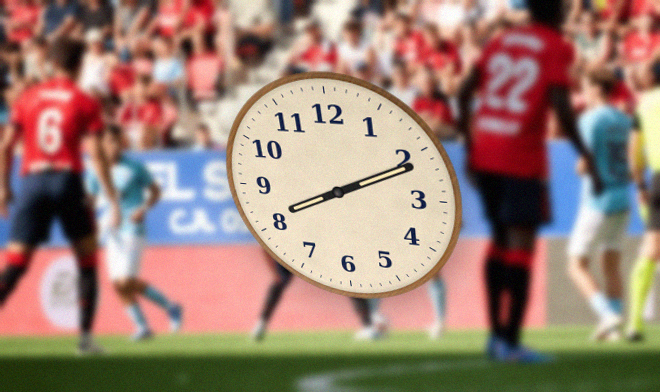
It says 8:11
